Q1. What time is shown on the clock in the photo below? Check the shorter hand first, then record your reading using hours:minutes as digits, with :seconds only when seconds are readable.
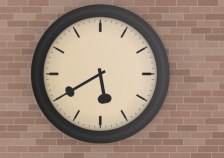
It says 5:40
